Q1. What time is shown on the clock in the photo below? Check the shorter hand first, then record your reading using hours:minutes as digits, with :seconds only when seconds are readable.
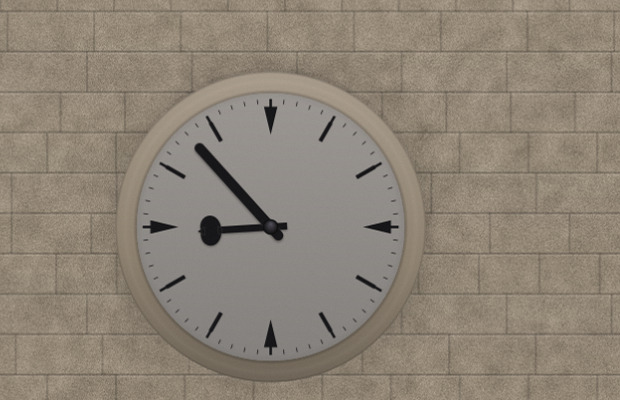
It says 8:53
